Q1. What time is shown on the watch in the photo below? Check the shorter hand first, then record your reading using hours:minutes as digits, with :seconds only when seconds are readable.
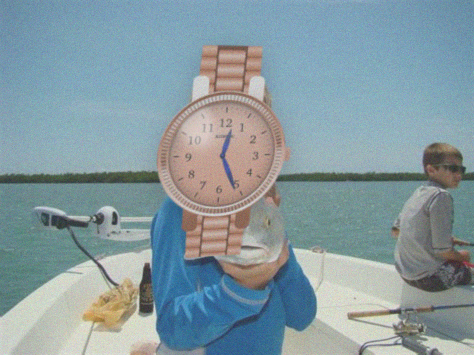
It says 12:26
